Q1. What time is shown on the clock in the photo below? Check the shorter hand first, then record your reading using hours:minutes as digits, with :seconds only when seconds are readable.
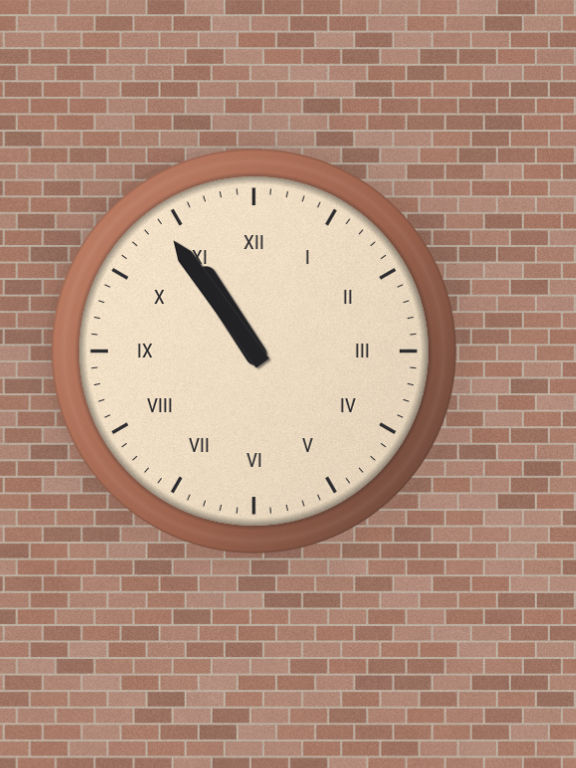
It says 10:54
